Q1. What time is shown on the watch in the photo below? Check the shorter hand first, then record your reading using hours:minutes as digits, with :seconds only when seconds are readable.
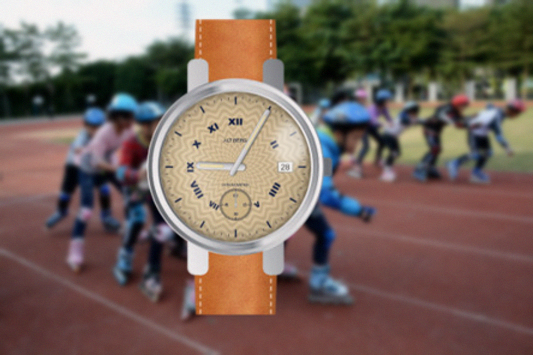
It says 9:05
